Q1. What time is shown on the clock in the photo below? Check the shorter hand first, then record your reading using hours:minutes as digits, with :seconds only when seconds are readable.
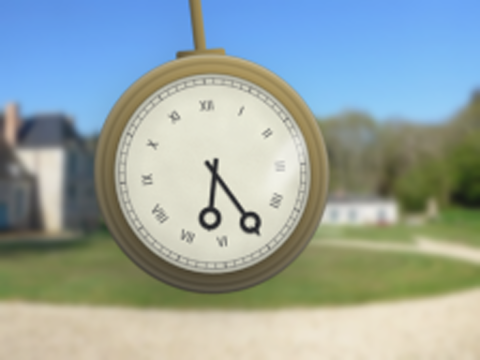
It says 6:25
